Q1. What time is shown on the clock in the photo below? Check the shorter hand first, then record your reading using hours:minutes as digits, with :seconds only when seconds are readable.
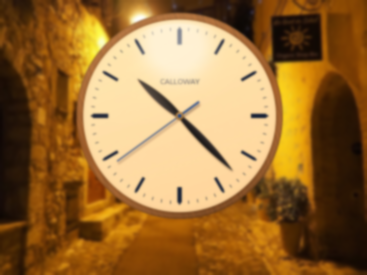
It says 10:22:39
